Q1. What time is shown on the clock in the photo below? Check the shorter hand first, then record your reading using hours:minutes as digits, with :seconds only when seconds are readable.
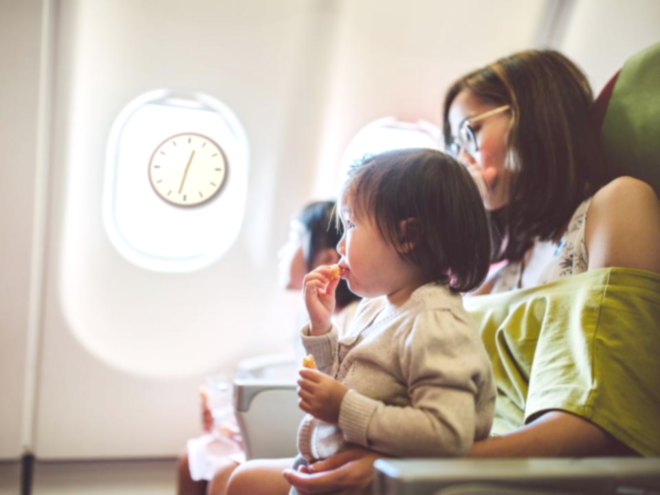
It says 12:32
